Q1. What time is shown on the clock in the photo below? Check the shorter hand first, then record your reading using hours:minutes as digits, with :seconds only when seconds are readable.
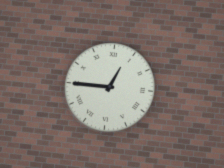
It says 12:45
